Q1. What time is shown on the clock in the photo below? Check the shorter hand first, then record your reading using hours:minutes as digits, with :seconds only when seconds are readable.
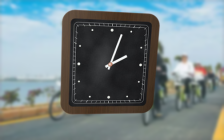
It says 2:03
